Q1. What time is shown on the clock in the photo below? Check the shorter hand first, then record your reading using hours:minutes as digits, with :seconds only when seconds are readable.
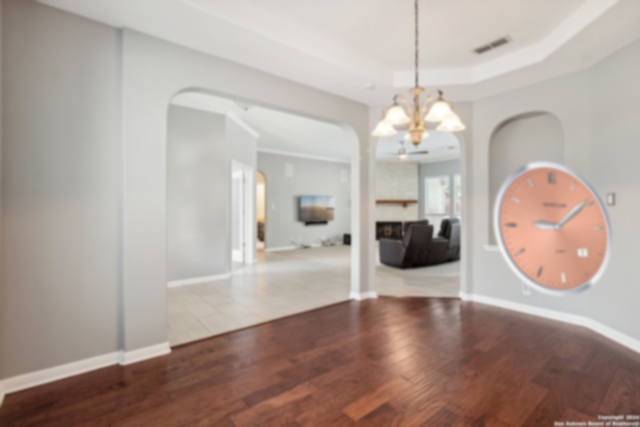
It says 9:09
